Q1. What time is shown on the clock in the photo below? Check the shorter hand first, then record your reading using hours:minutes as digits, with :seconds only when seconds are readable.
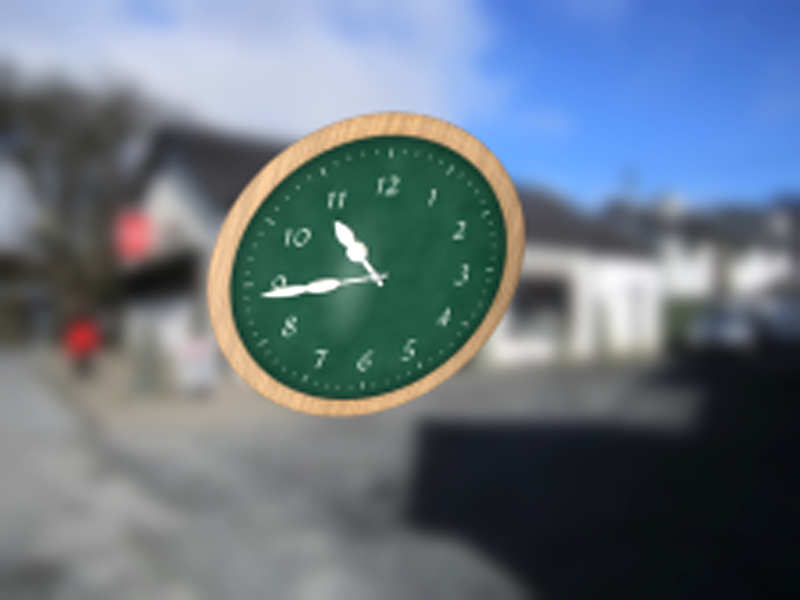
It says 10:44
